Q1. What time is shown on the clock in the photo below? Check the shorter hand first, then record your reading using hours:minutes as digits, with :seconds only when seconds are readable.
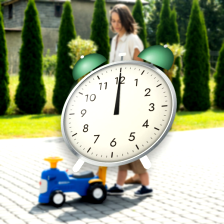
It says 12:00
